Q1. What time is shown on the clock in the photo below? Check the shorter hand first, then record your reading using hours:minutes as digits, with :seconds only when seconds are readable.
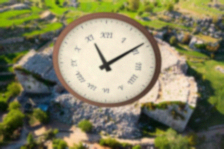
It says 11:09
